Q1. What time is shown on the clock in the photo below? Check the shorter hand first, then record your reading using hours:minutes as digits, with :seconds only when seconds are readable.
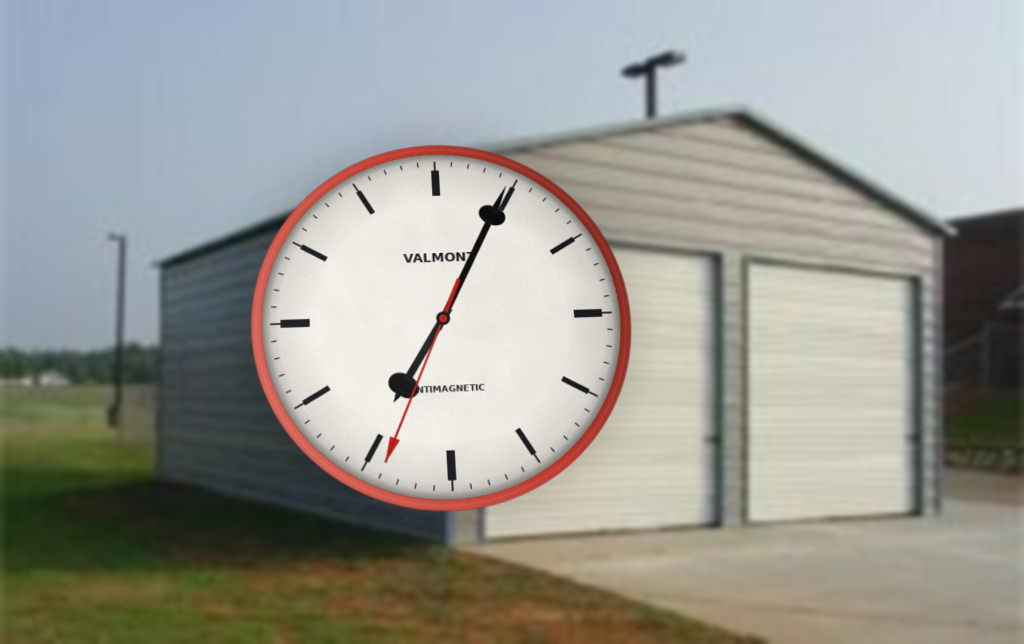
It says 7:04:34
